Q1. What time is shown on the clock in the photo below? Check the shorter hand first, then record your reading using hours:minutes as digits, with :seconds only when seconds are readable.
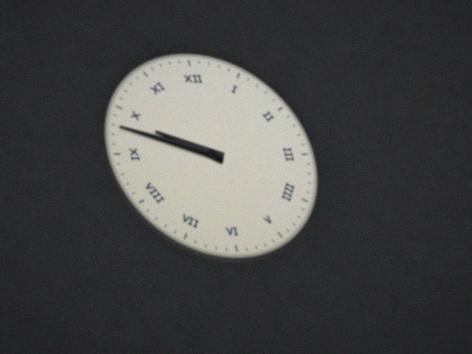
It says 9:48
